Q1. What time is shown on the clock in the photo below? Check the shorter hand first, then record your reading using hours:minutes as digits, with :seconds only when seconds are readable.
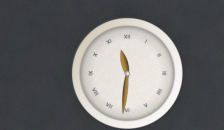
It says 11:31
